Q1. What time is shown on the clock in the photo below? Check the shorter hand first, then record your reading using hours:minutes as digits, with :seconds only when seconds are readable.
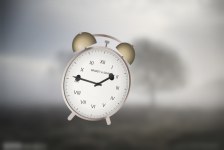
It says 1:46
